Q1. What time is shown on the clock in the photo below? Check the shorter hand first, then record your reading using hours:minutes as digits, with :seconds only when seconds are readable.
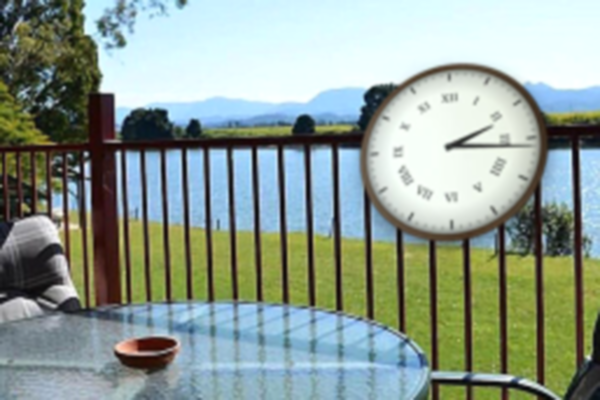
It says 2:16
